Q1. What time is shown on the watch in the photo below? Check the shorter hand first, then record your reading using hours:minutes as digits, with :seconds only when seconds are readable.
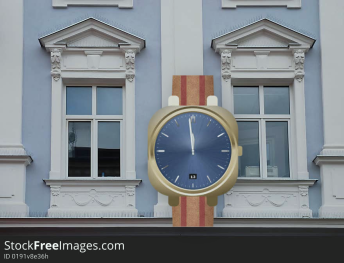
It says 11:59
